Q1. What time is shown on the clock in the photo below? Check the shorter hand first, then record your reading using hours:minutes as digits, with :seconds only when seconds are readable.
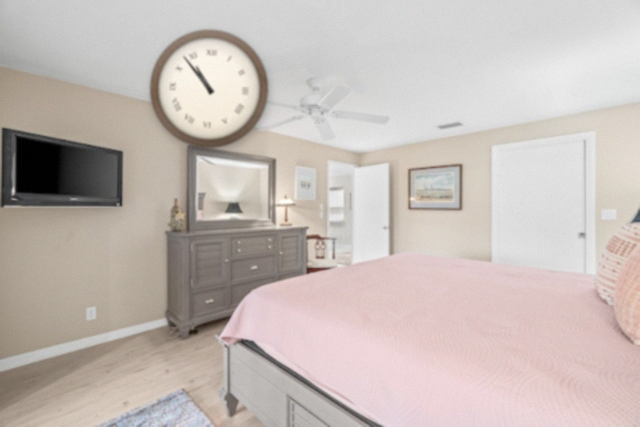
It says 10:53
